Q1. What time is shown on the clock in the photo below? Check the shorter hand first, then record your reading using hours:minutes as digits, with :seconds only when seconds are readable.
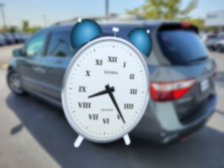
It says 8:24
